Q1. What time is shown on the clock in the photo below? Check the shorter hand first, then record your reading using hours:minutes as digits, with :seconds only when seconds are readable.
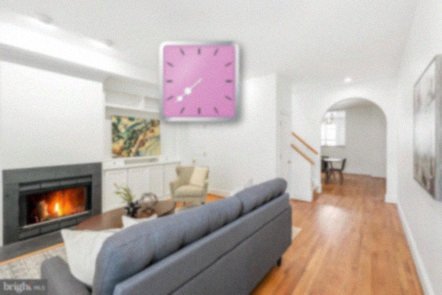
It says 7:38
